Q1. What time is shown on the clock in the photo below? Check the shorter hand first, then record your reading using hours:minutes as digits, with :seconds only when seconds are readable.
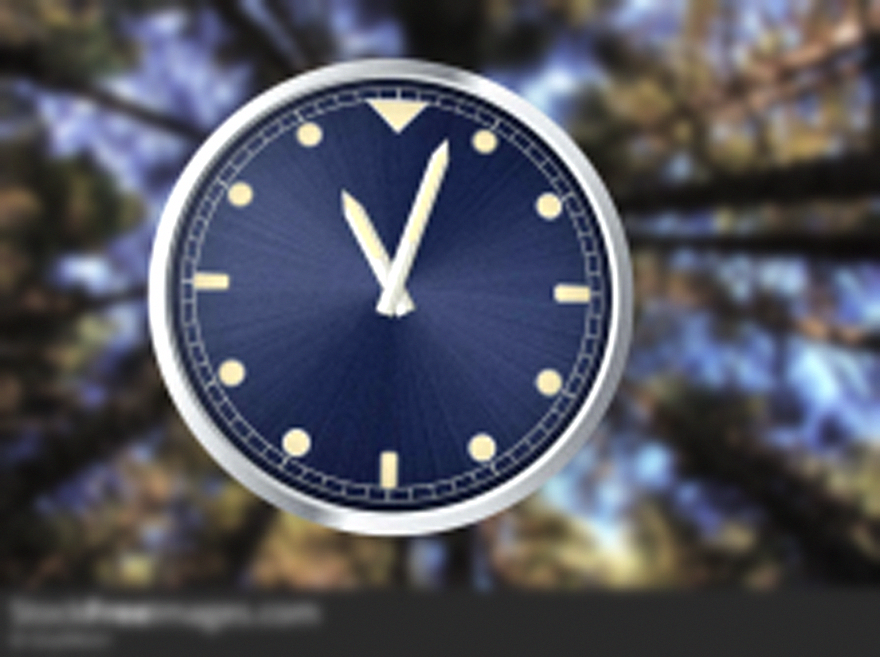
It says 11:03
